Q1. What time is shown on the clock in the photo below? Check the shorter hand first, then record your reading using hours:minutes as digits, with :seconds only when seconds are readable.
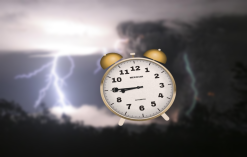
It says 8:45
